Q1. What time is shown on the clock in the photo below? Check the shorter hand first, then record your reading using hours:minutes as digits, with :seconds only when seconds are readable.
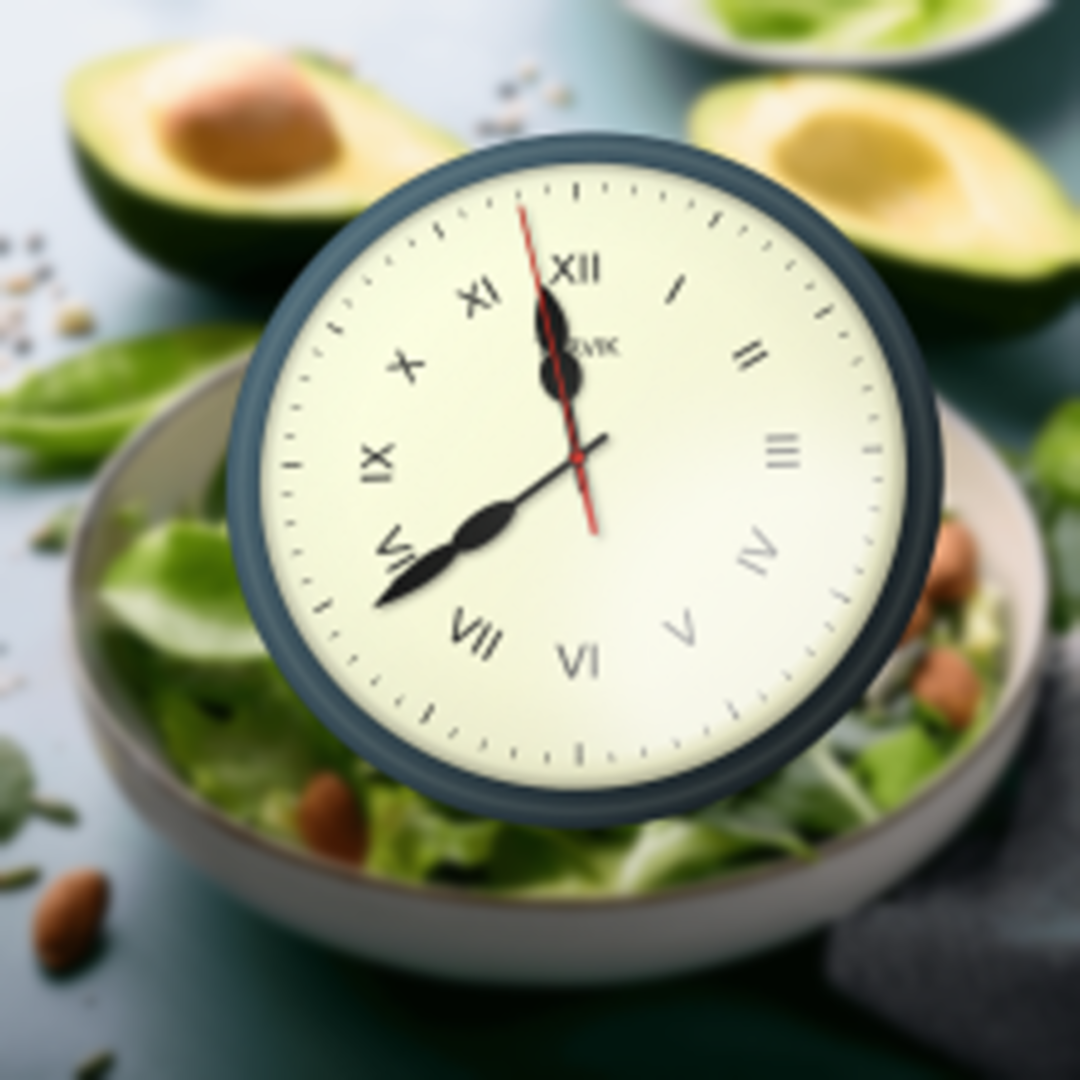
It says 11:38:58
